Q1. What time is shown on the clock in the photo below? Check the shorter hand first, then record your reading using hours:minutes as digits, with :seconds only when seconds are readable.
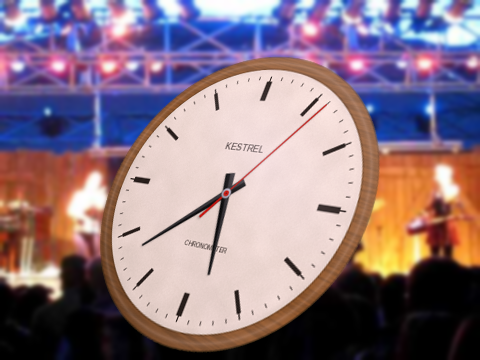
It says 5:38:06
